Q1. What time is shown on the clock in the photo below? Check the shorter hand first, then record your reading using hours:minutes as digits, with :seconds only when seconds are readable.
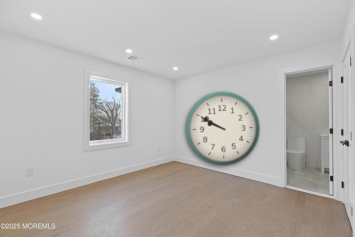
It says 9:50
